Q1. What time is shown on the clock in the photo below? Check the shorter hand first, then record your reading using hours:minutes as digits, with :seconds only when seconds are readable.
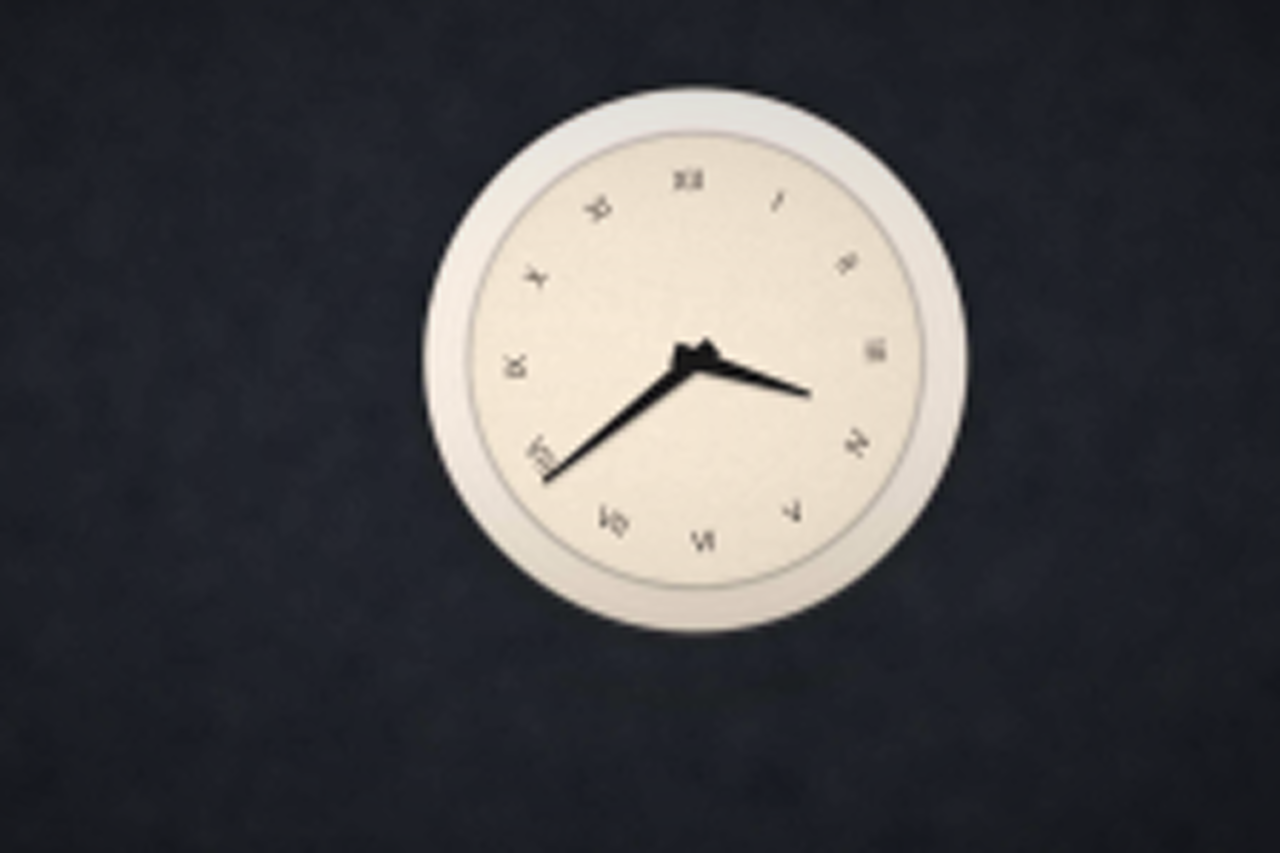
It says 3:39
